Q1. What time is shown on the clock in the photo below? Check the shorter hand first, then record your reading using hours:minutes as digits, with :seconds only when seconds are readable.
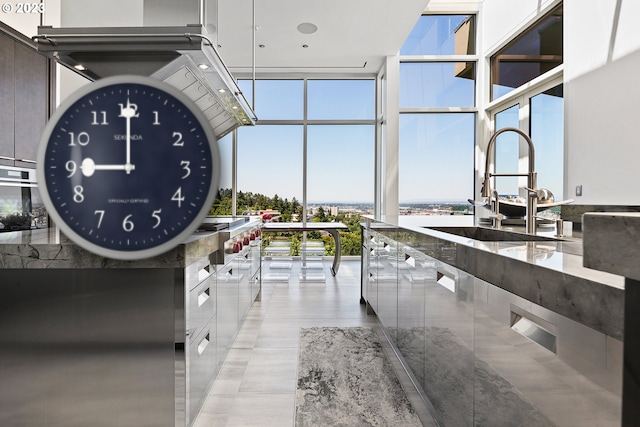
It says 9:00
